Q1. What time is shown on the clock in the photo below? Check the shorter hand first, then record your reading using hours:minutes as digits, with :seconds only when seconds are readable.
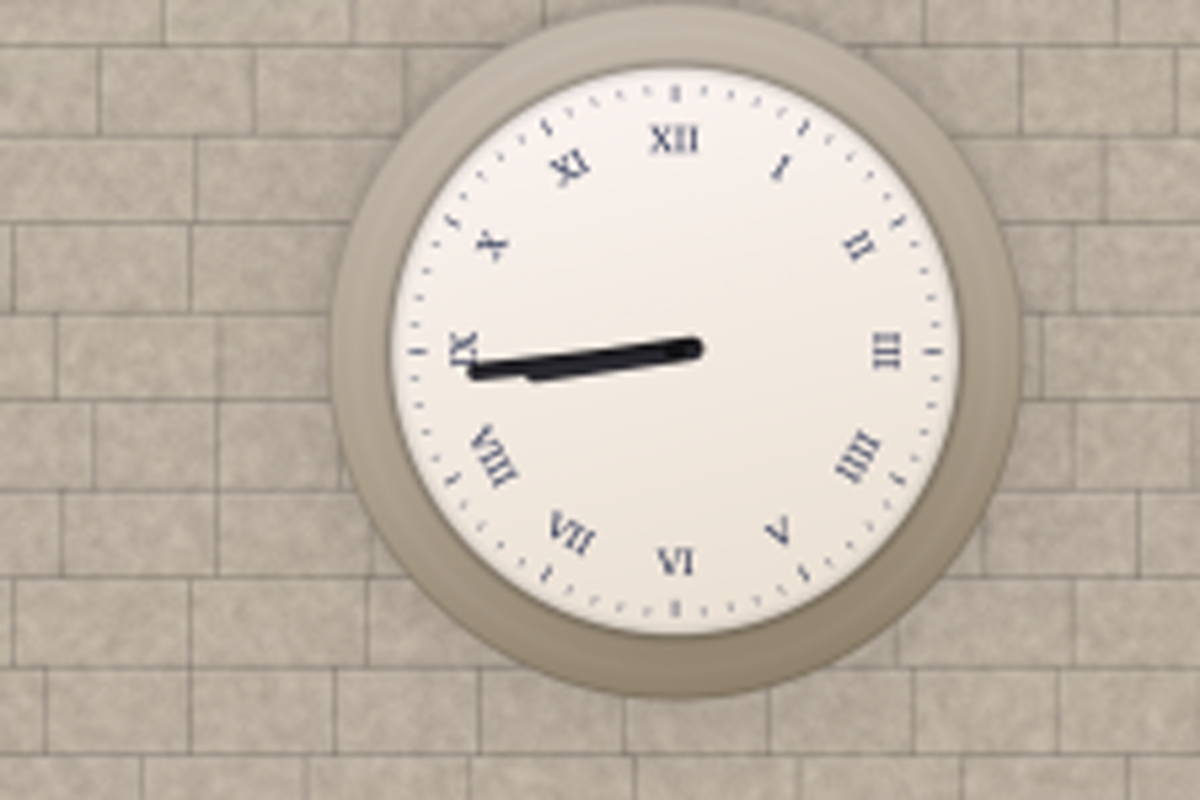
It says 8:44
